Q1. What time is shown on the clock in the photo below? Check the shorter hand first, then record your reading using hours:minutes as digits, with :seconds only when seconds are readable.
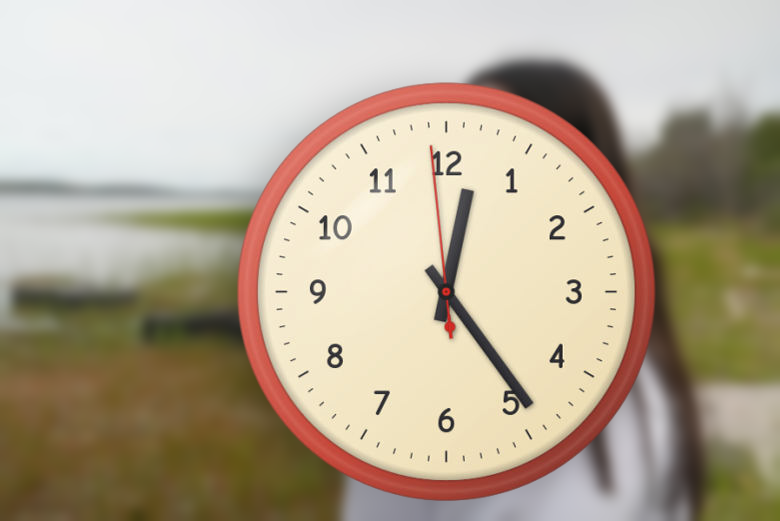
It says 12:23:59
